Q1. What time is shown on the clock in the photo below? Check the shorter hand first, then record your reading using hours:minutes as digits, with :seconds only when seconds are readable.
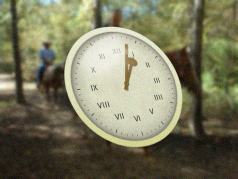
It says 1:03
